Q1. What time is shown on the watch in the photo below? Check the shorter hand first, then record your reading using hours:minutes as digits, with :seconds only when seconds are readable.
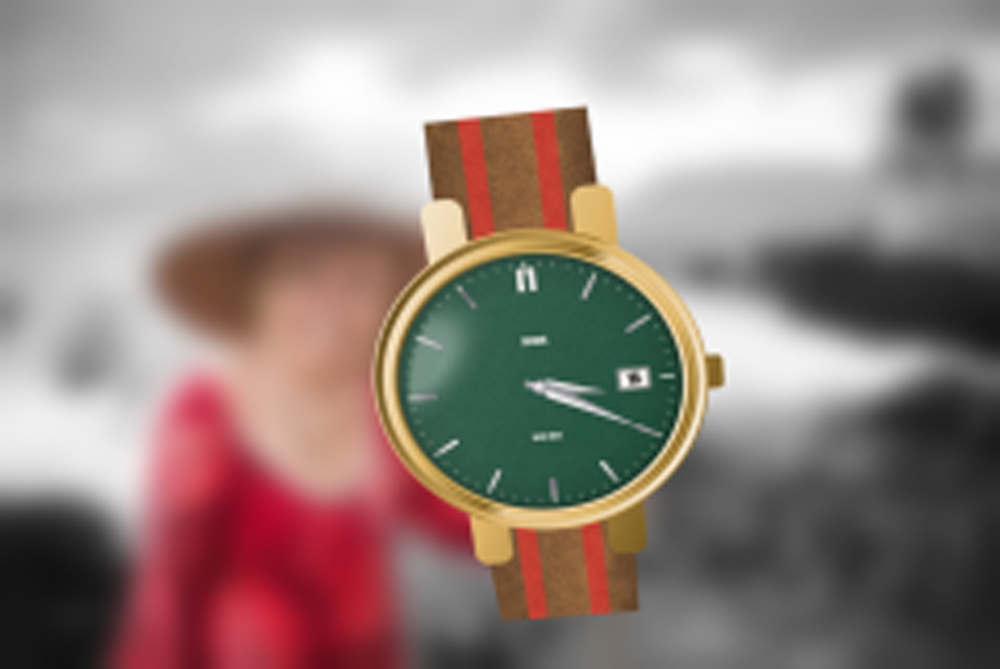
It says 3:20
